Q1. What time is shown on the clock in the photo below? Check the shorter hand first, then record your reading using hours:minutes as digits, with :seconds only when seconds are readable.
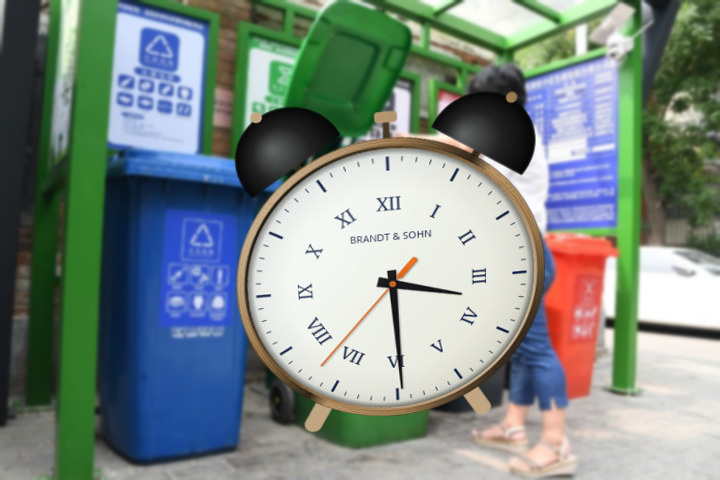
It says 3:29:37
